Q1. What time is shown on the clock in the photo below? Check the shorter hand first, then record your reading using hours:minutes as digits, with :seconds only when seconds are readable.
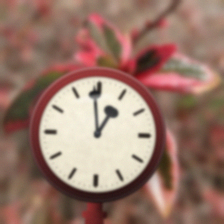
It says 12:59
